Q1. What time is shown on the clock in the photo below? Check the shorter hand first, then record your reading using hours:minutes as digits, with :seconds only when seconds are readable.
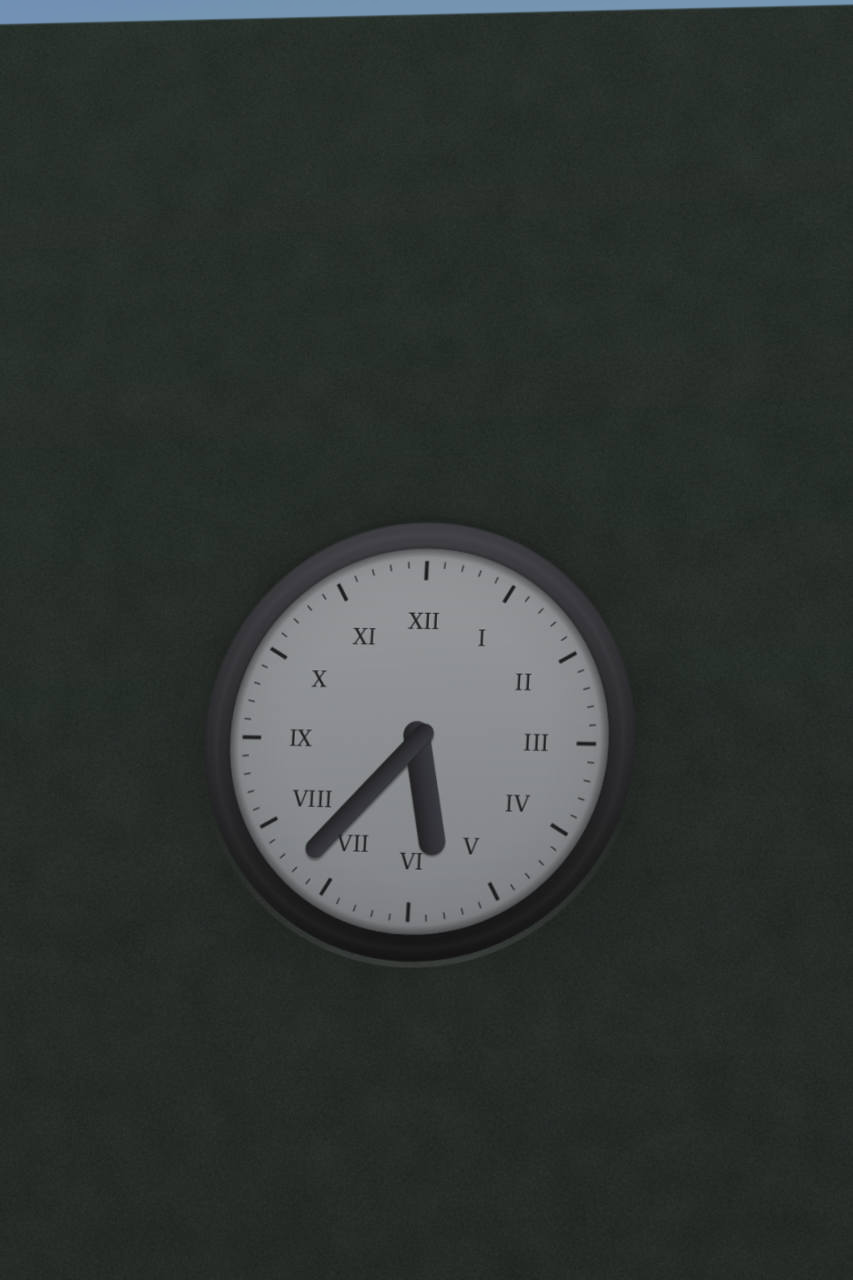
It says 5:37
